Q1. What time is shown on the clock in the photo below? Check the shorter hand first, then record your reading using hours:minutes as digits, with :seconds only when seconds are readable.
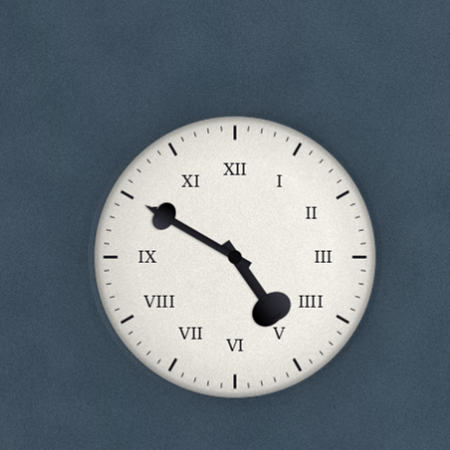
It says 4:50
